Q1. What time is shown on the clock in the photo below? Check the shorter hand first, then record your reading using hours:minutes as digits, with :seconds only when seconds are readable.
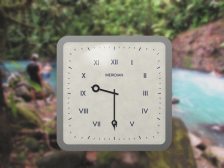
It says 9:30
